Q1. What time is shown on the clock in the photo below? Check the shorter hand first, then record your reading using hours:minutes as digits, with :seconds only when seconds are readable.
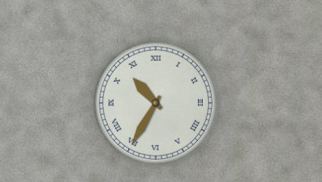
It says 10:35
